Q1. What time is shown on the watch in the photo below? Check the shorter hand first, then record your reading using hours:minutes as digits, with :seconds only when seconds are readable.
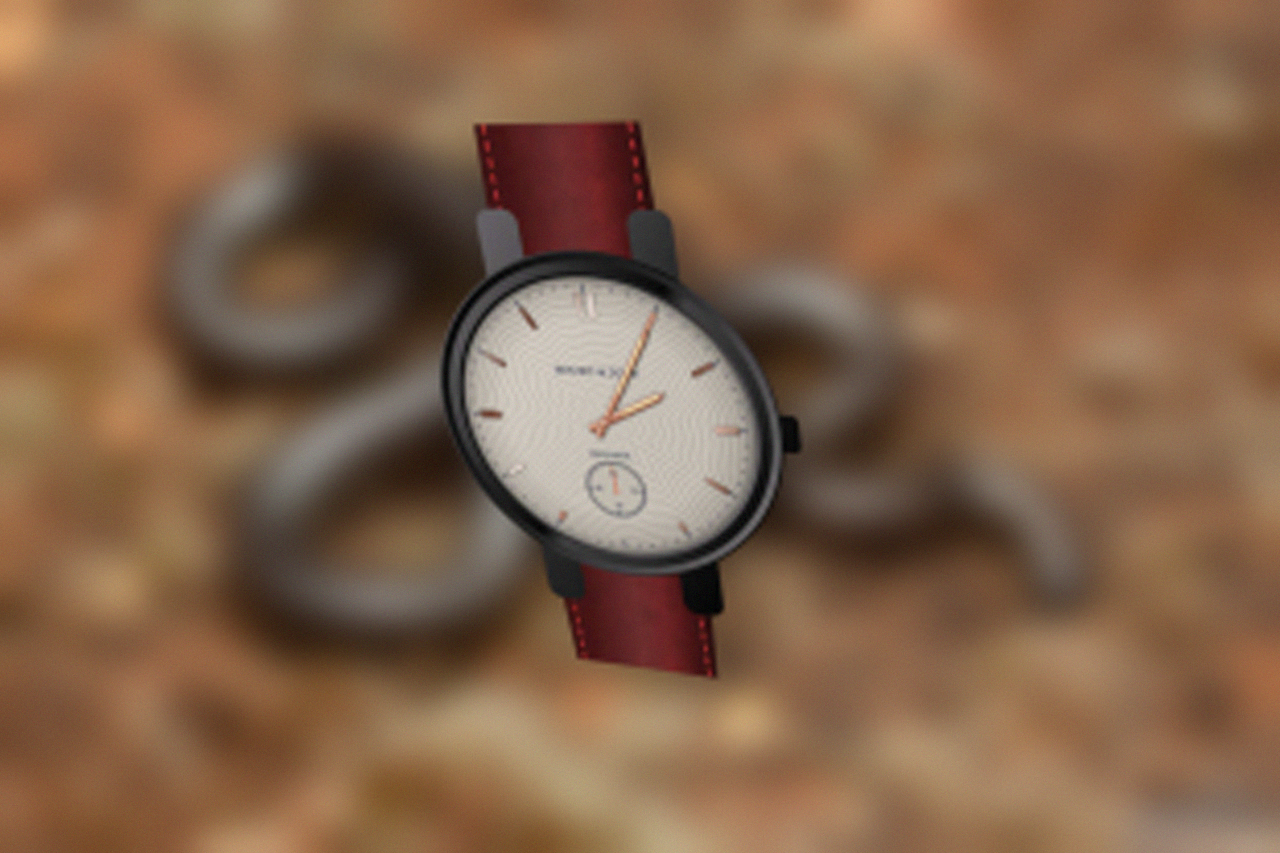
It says 2:05
